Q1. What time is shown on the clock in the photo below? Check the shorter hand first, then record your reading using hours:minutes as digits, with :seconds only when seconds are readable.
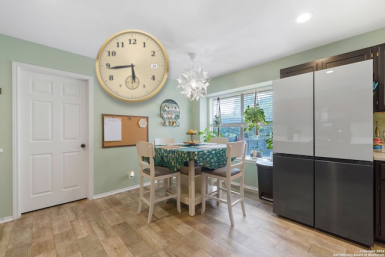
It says 5:44
